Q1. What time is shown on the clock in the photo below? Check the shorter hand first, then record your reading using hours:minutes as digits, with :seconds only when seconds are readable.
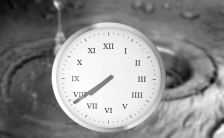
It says 7:39
